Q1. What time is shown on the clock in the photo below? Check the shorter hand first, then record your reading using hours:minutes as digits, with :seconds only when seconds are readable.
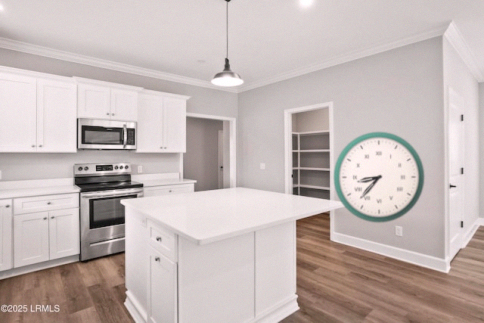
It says 8:37
